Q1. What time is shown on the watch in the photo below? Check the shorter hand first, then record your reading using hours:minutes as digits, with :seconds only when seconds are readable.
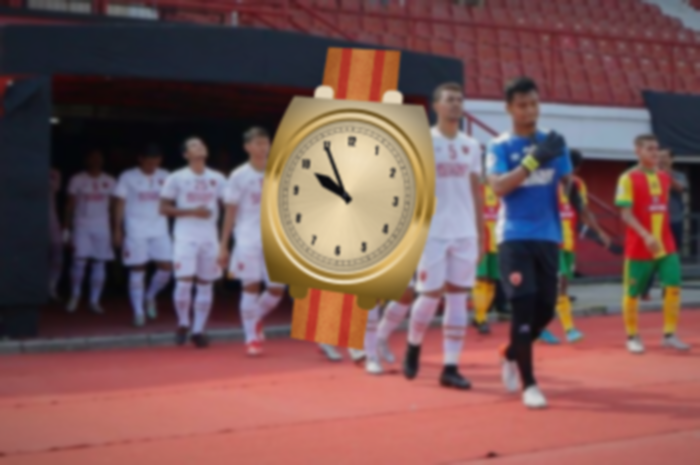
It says 9:55
